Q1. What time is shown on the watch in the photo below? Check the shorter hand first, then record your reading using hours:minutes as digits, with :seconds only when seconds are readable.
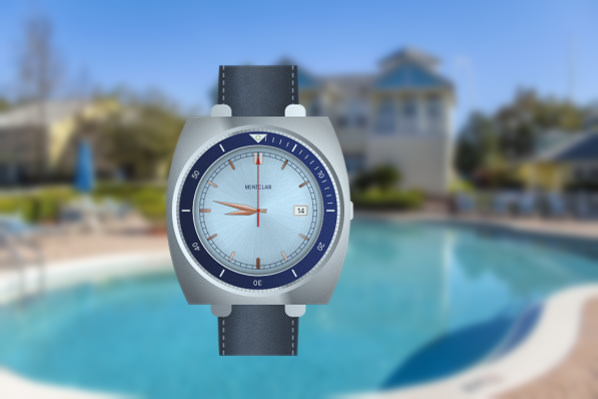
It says 8:47:00
